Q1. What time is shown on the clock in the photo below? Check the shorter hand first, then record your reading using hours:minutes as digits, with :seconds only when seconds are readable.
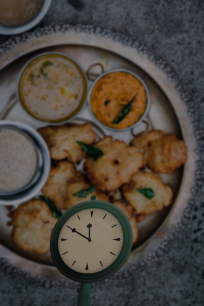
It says 11:50
